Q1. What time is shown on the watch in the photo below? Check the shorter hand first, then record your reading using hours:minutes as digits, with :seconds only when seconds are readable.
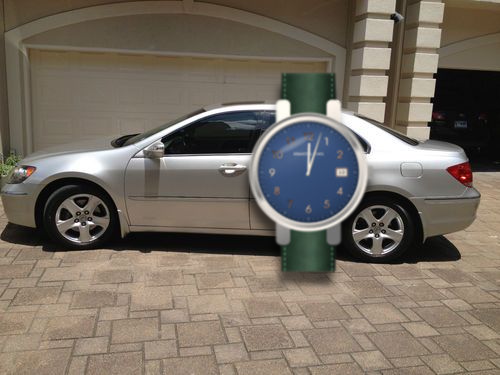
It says 12:03
